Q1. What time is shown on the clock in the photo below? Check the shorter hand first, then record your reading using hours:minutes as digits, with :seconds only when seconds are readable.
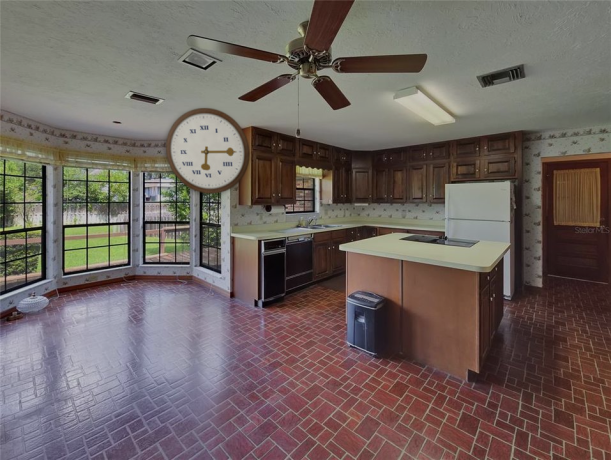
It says 6:15
